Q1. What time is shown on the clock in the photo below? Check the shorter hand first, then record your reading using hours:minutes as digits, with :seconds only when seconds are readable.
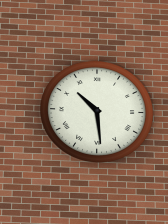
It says 10:29
